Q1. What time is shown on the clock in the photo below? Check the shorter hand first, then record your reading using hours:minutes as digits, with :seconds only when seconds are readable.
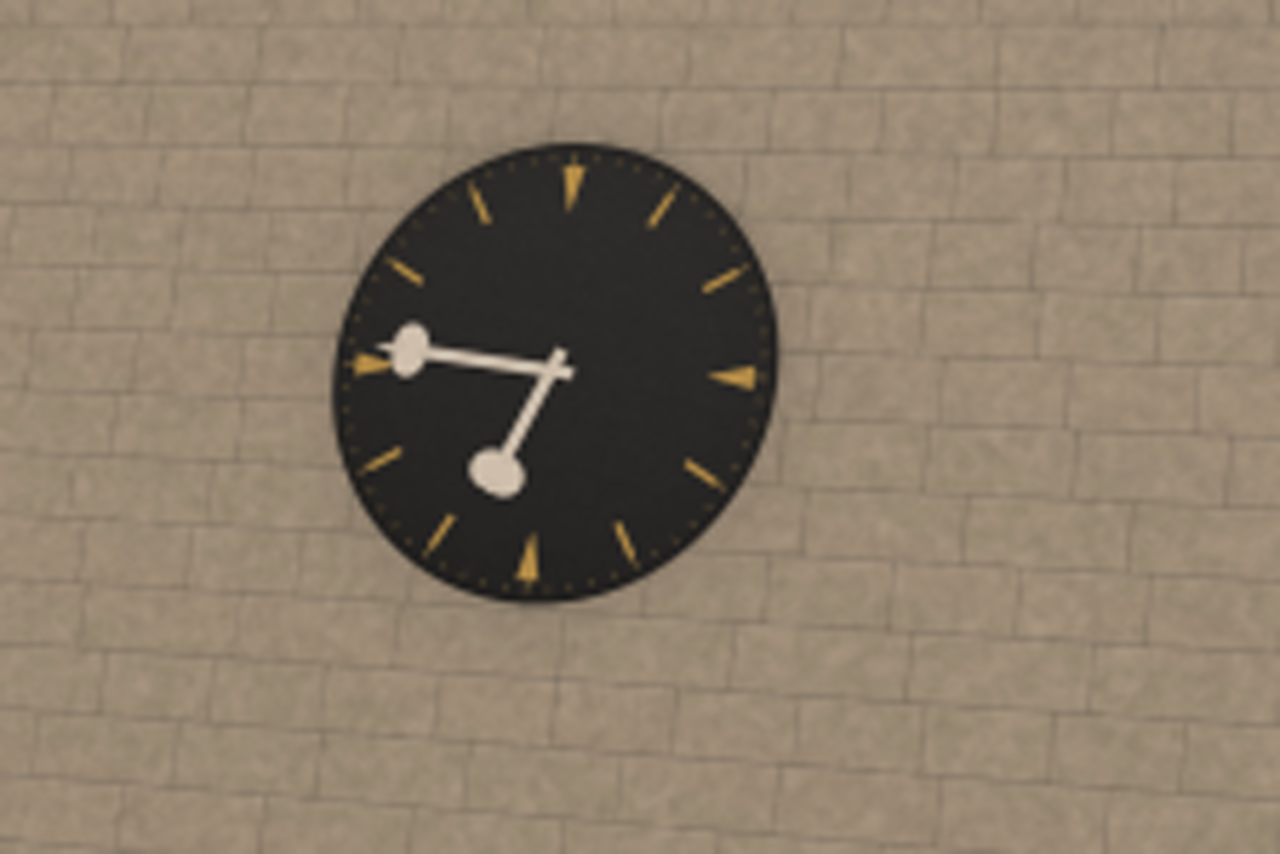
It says 6:46
